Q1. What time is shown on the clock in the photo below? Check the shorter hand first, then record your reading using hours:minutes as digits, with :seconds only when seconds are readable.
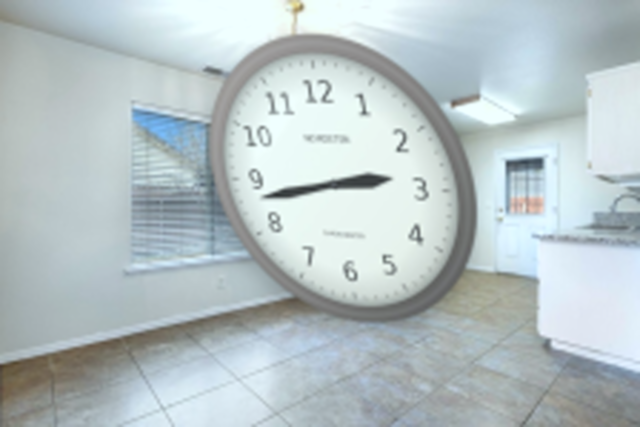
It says 2:43
